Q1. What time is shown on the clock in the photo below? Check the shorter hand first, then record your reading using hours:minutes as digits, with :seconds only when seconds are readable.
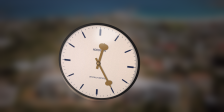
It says 12:25
